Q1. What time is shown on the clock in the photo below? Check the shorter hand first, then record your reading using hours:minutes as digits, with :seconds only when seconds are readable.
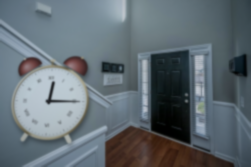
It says 12:15
